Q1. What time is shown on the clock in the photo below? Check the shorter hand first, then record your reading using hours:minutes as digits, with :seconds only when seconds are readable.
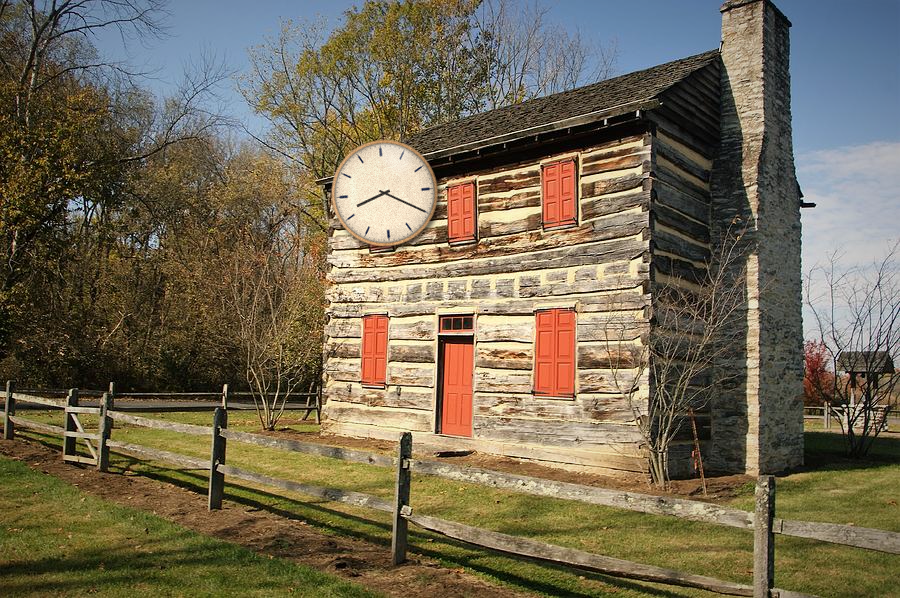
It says 8:20
